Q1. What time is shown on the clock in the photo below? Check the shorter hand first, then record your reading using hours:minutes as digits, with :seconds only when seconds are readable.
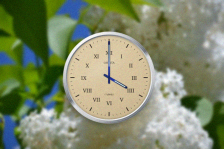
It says 4:00
